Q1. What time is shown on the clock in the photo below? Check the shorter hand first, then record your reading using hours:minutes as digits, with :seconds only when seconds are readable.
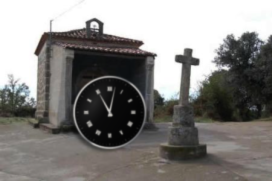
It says 11:02
